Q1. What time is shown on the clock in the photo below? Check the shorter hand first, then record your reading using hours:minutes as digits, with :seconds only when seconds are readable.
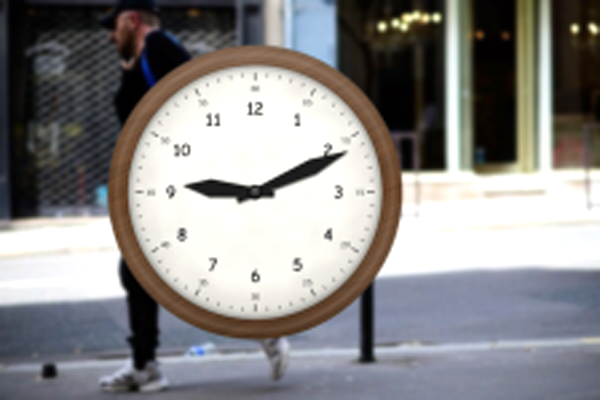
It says 9:11
